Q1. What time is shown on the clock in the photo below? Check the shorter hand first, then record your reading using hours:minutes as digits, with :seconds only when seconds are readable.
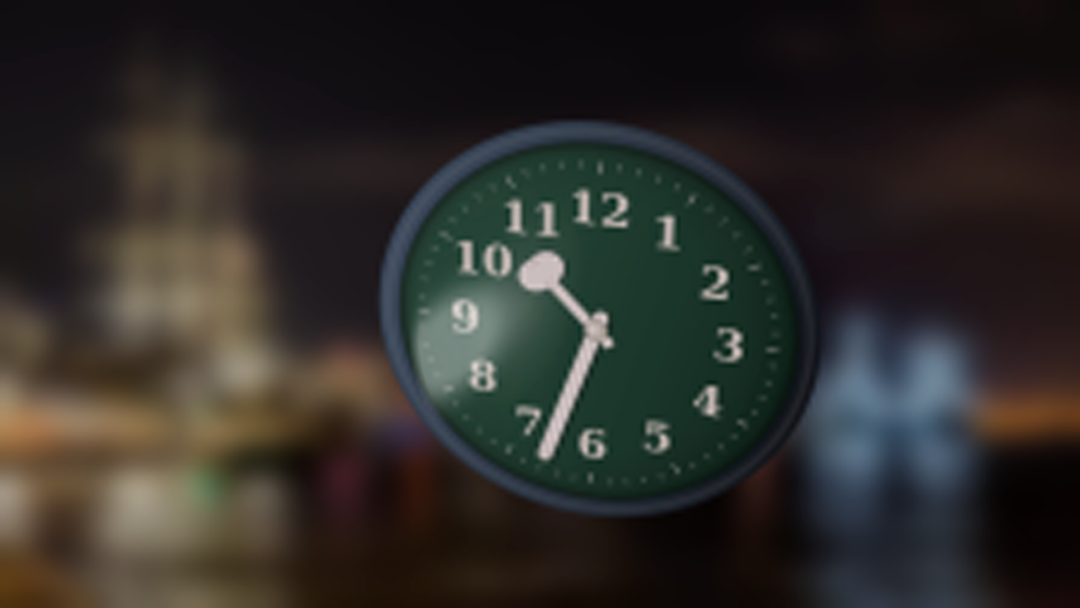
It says 10:33
